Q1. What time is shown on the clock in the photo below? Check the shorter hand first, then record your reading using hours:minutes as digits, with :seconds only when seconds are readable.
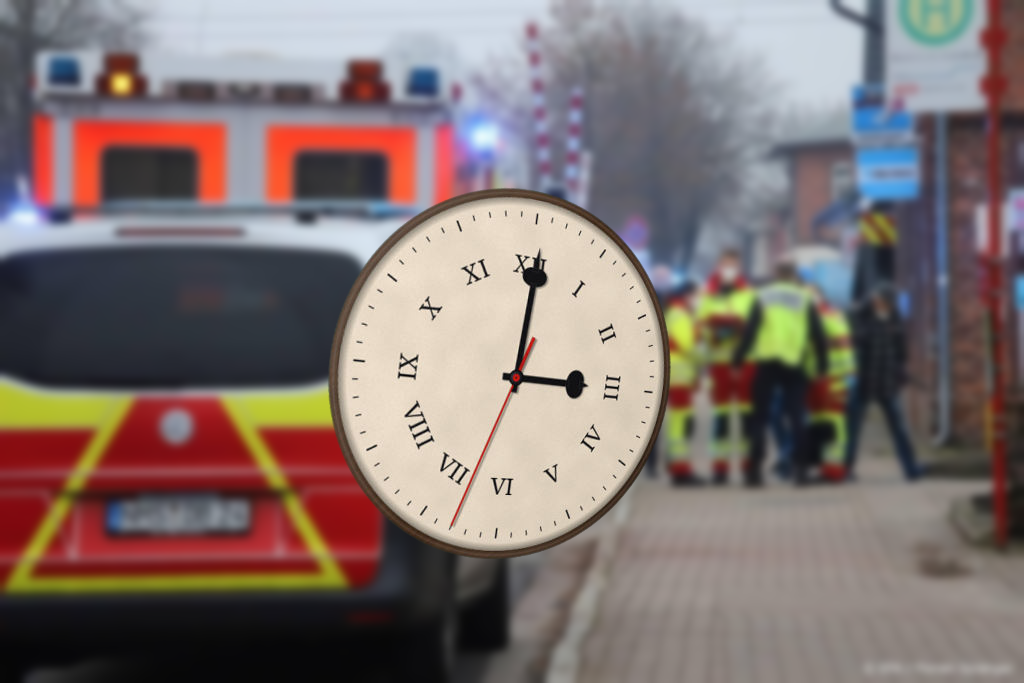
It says 3:00:33
